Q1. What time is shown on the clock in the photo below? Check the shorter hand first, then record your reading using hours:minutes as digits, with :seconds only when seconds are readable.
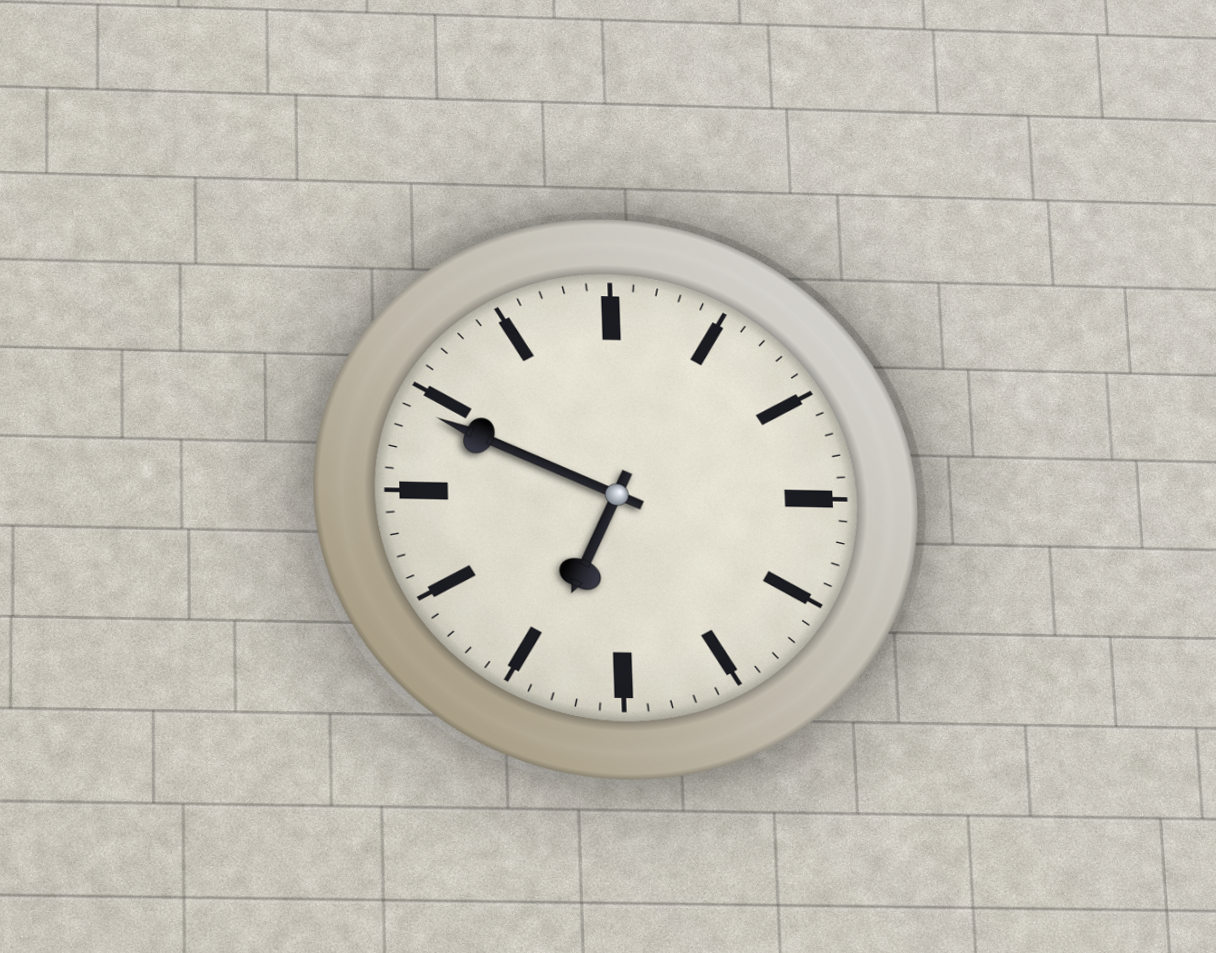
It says 6:49
